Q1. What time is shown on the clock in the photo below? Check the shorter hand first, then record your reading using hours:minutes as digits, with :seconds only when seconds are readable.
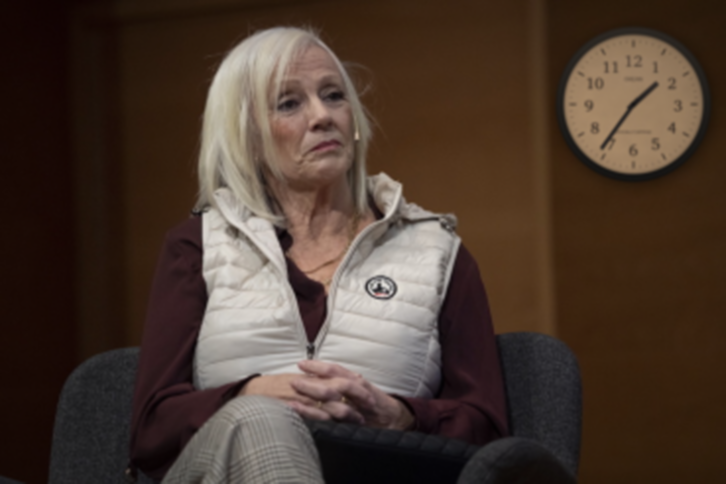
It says 1:36
